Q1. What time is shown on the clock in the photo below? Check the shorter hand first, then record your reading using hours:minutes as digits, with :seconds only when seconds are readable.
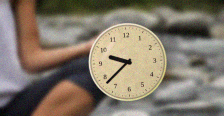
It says 9:38
